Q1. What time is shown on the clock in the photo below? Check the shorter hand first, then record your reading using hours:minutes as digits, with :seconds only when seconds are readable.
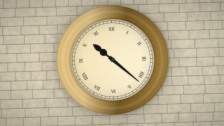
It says 10:22
